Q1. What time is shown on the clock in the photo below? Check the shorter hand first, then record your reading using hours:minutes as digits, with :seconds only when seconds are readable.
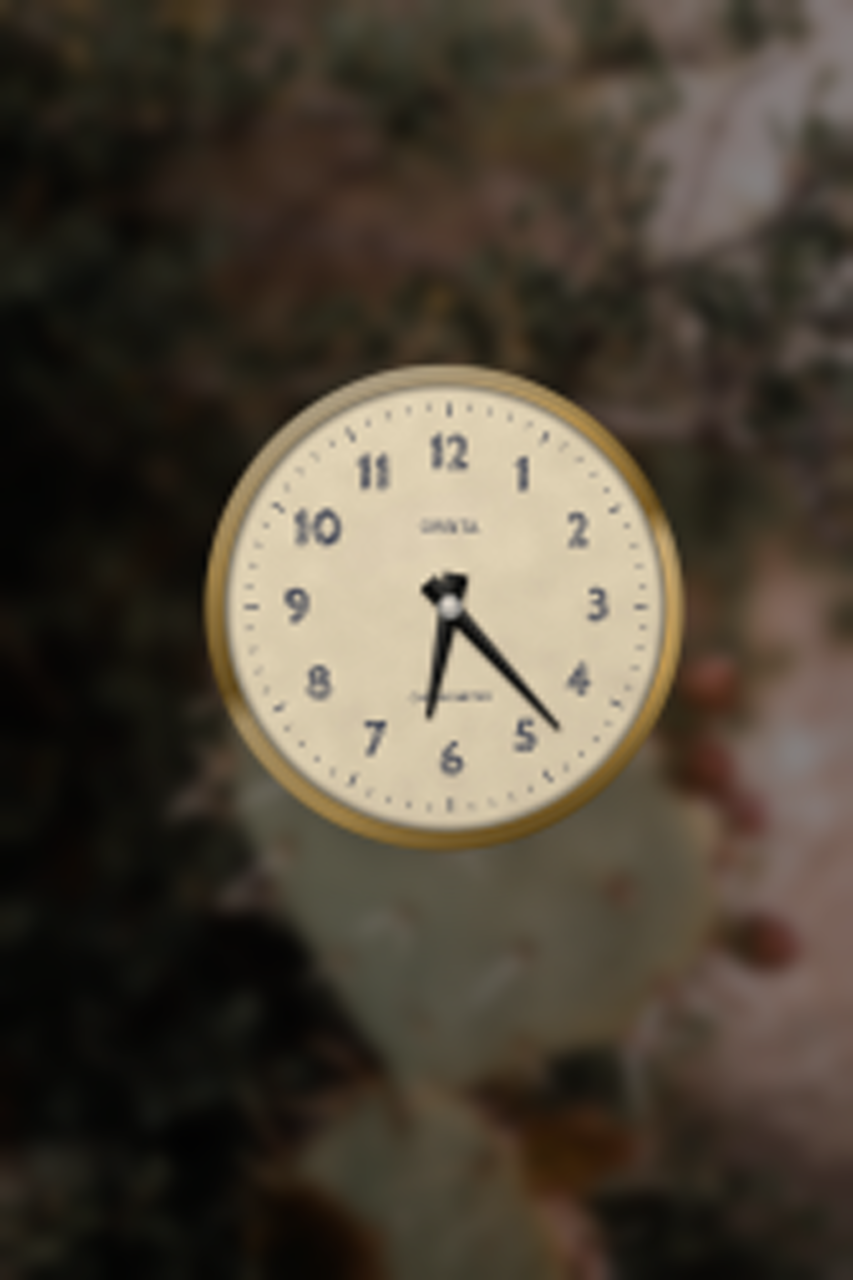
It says 6:23
